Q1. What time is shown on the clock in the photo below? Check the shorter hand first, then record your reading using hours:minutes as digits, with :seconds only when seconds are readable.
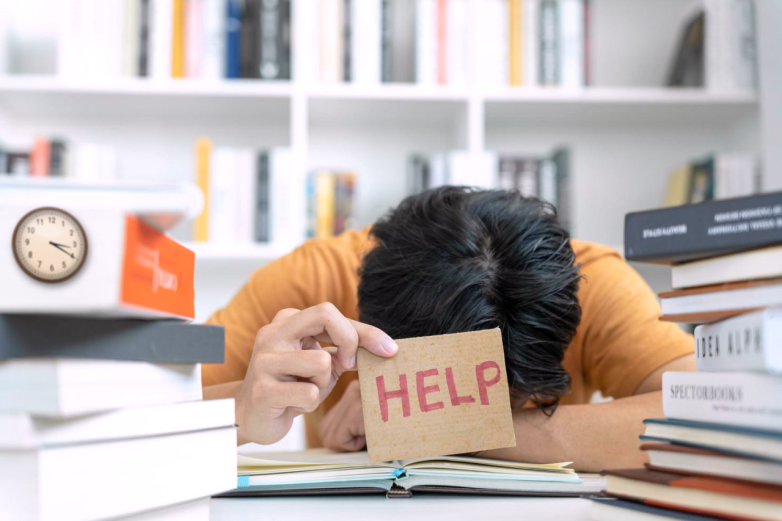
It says 3:20
